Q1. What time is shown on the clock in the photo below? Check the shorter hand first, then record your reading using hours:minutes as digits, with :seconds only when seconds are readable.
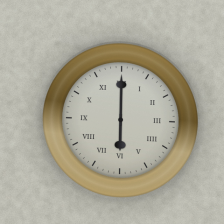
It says 6:00
